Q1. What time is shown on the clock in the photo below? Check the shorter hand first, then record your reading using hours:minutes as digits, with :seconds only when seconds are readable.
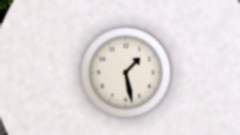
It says 1:28
